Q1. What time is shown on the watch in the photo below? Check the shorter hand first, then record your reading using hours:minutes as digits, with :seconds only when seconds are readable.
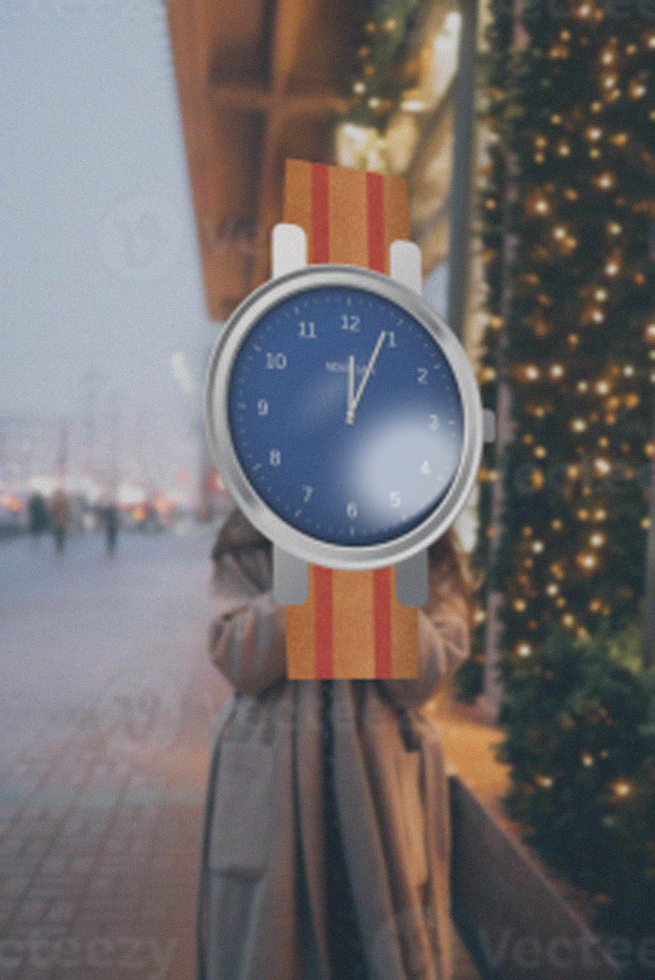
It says 12:04
